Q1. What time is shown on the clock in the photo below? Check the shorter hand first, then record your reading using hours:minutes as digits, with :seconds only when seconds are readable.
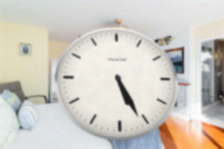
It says 5:26
